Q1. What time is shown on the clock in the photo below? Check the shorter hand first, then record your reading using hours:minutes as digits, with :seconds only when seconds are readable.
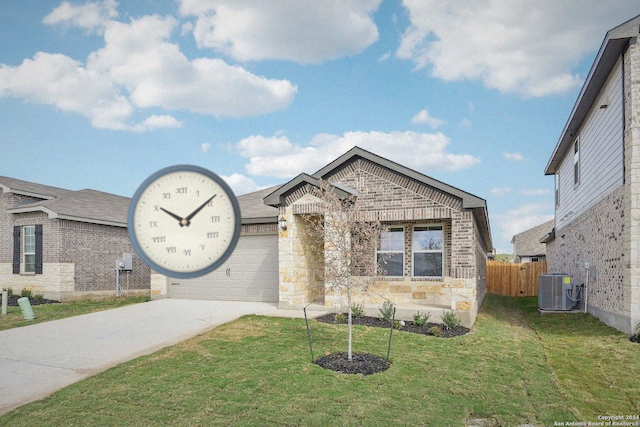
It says 10:09
